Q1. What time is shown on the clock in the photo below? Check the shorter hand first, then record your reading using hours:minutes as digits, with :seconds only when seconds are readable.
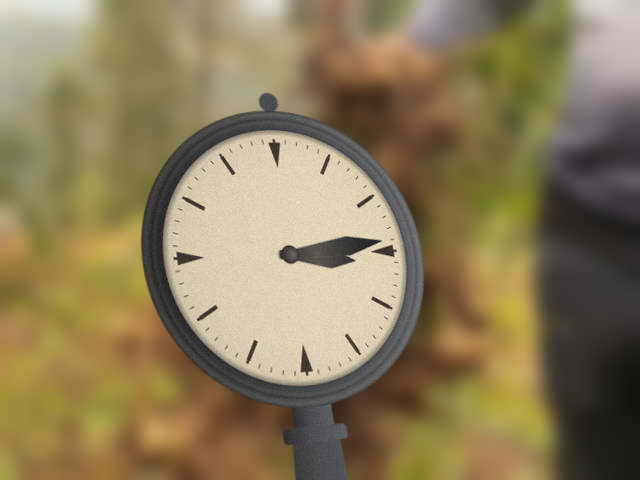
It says 3:14
